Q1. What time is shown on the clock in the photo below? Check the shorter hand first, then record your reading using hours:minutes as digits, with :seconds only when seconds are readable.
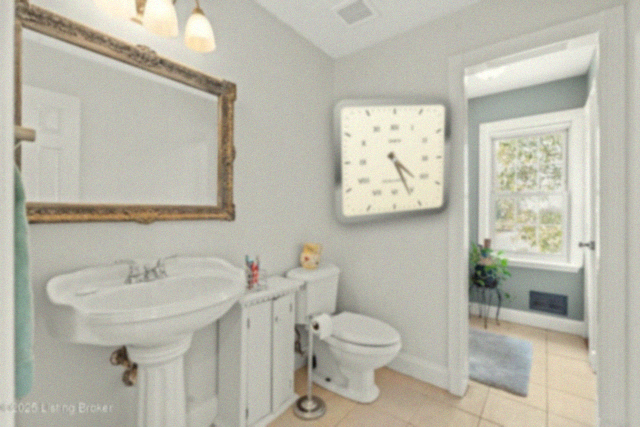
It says 4:26
